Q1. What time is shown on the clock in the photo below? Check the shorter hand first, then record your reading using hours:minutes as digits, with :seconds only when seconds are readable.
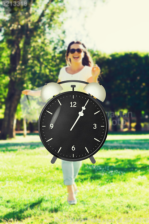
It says 1:05
